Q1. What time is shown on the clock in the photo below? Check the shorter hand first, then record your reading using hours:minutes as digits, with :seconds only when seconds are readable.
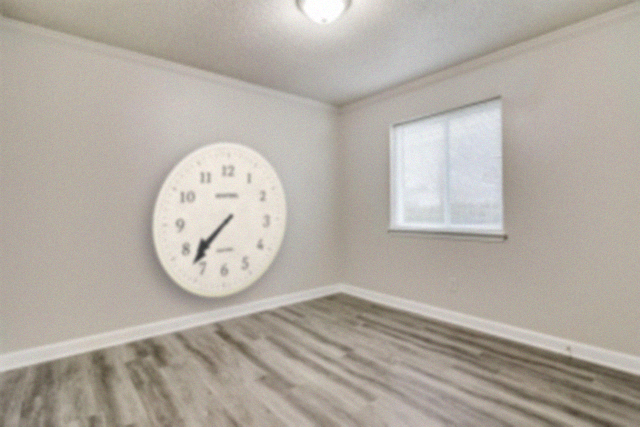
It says 7:37
